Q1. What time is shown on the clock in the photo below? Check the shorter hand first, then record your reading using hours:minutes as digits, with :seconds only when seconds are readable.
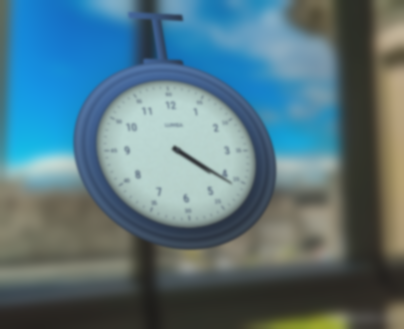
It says 4:21
